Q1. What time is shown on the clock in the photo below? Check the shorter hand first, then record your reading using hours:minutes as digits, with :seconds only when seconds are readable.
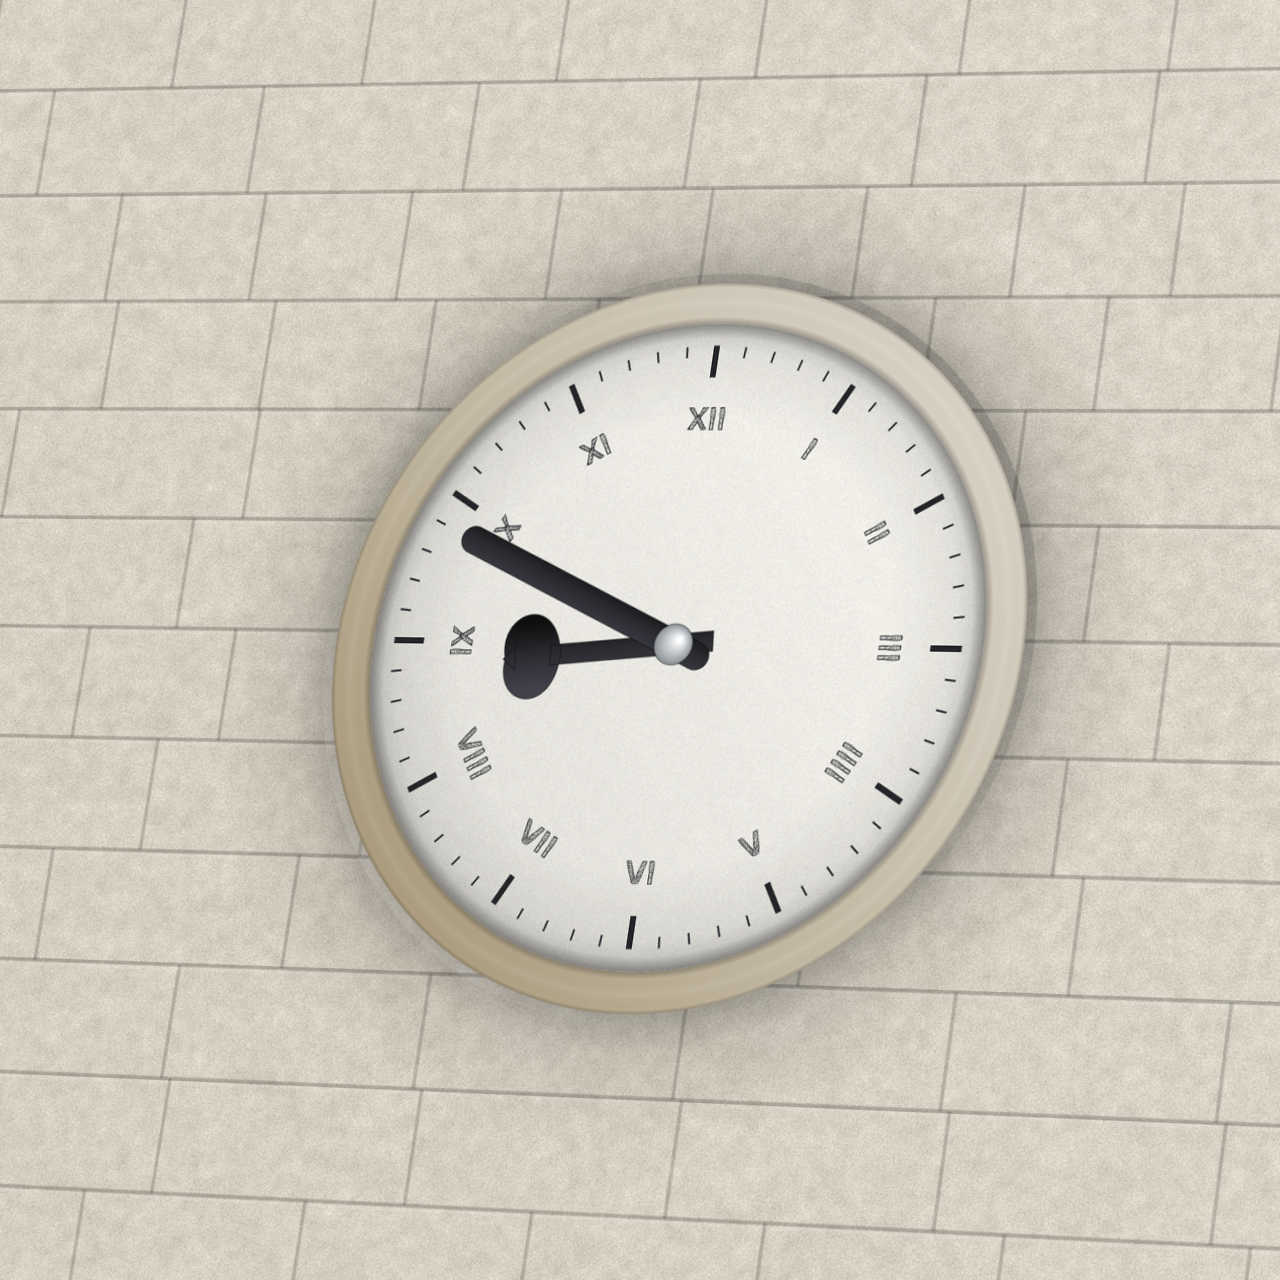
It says 8:49
